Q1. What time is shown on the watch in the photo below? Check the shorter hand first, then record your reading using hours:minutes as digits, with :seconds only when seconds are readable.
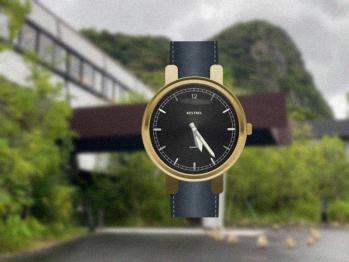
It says 5:24
